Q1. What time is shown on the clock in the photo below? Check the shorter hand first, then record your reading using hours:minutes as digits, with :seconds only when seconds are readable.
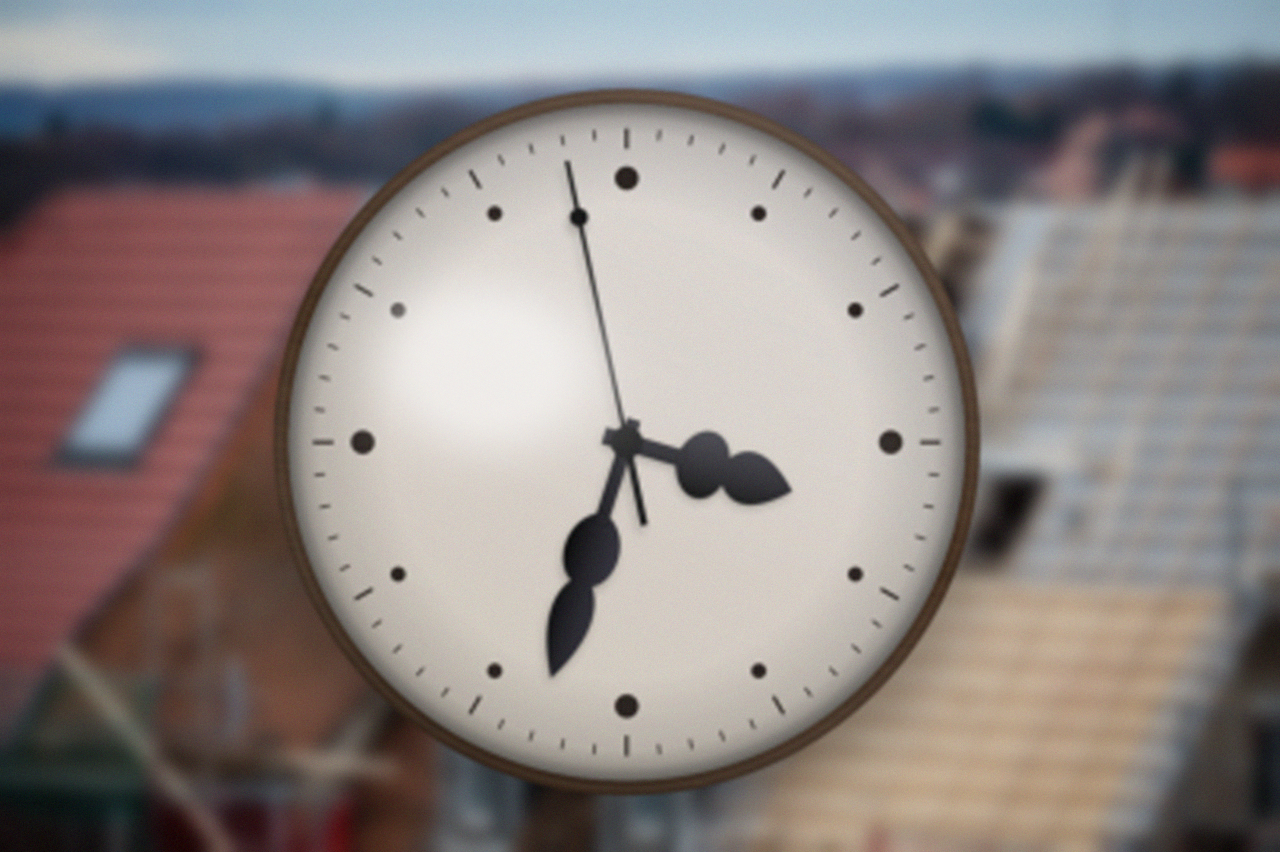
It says 3:32:58
